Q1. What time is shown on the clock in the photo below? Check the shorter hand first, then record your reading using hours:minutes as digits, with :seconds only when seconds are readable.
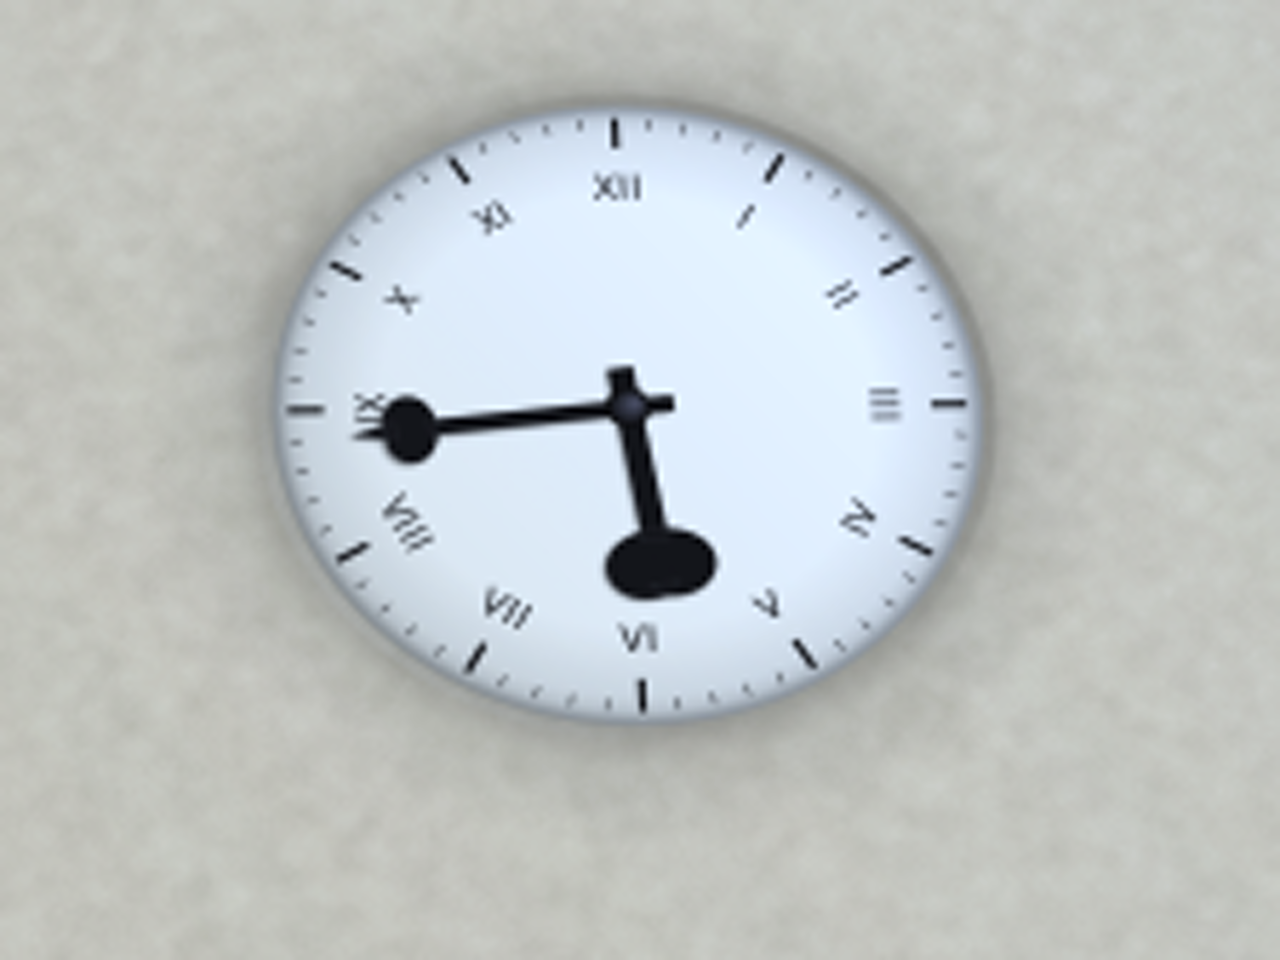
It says 5:44
